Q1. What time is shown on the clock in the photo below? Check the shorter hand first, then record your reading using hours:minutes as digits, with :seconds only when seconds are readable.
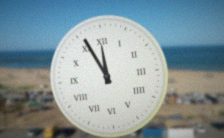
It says 11:56
